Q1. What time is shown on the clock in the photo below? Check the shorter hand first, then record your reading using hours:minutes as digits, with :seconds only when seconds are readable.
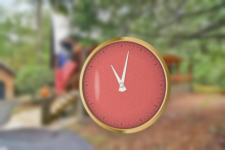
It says 11:02
